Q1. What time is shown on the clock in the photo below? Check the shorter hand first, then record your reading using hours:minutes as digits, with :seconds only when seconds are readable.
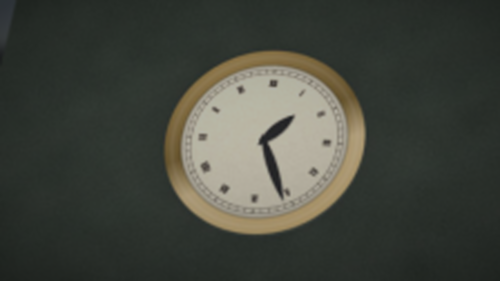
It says 1:26
